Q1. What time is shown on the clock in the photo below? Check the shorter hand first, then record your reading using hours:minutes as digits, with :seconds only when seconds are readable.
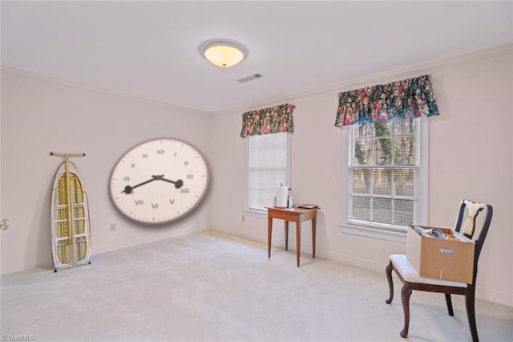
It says 3:41
